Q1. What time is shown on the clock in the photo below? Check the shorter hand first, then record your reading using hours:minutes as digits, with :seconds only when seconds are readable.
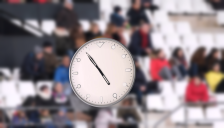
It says 4:54
